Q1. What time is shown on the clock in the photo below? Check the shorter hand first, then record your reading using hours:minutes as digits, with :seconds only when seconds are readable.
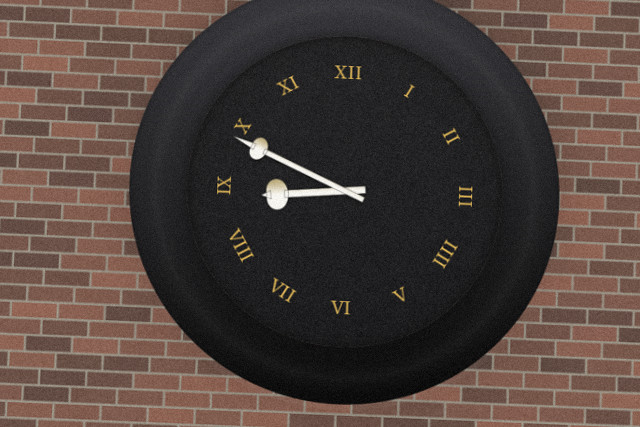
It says 8:49
